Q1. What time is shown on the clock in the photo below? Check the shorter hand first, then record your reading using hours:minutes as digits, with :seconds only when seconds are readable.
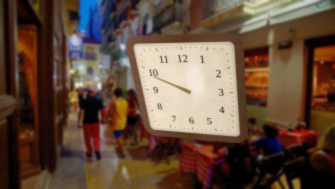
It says 9:49
